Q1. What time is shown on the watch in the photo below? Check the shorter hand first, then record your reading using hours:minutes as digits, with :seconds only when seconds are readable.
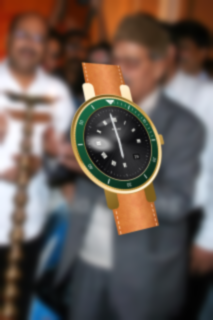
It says 5:59
